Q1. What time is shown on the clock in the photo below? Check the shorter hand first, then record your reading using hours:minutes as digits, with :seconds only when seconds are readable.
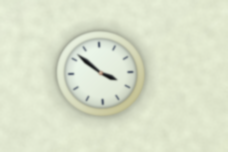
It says 3:52
